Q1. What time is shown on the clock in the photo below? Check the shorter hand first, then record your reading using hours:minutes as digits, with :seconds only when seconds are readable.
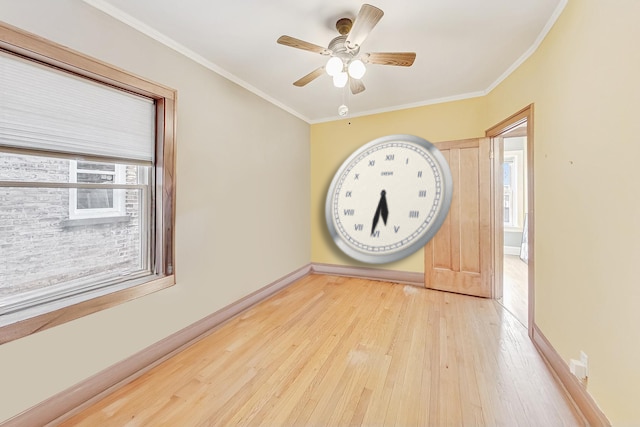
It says 5:31
